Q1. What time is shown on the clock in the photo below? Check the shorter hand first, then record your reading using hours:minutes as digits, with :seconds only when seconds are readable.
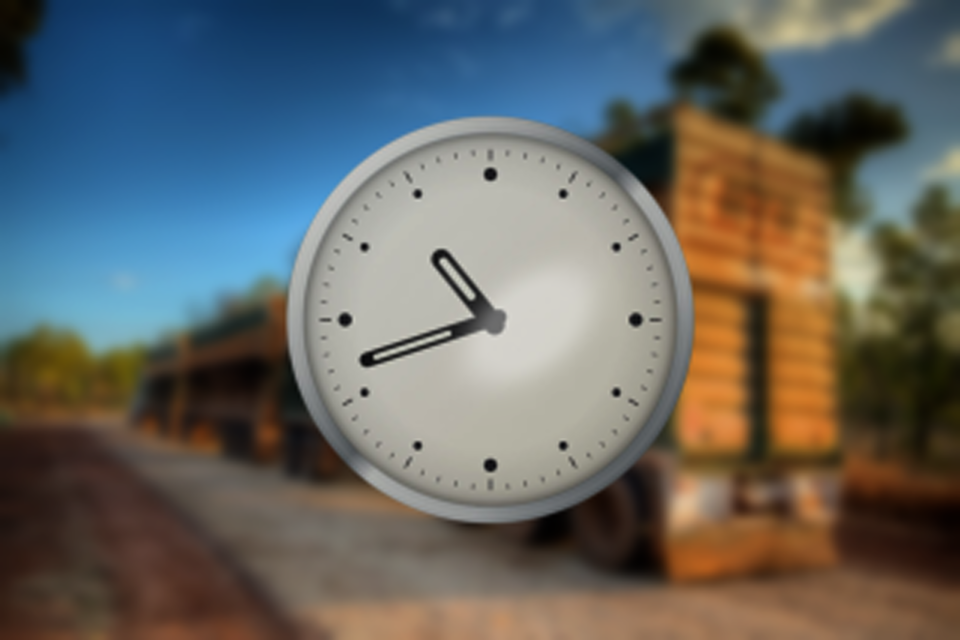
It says 10:42
